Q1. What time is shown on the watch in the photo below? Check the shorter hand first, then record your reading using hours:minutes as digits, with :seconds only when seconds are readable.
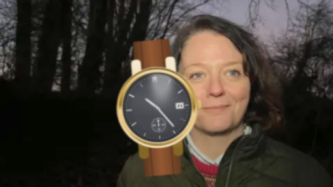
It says 10:24
